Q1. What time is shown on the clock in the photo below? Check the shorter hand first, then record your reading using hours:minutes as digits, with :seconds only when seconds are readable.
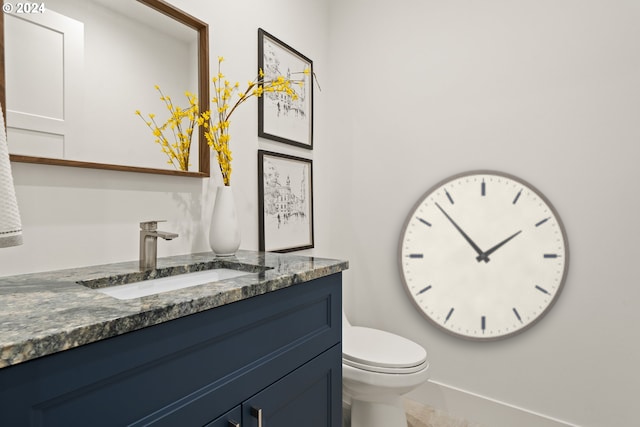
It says 1:53
